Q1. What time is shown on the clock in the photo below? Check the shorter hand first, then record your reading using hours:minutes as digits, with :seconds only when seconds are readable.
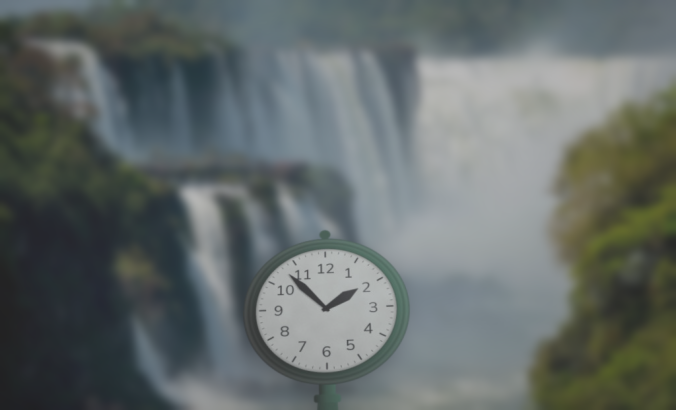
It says 1:53
